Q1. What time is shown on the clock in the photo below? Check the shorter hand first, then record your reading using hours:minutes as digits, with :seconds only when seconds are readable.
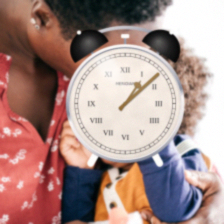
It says 1:08
